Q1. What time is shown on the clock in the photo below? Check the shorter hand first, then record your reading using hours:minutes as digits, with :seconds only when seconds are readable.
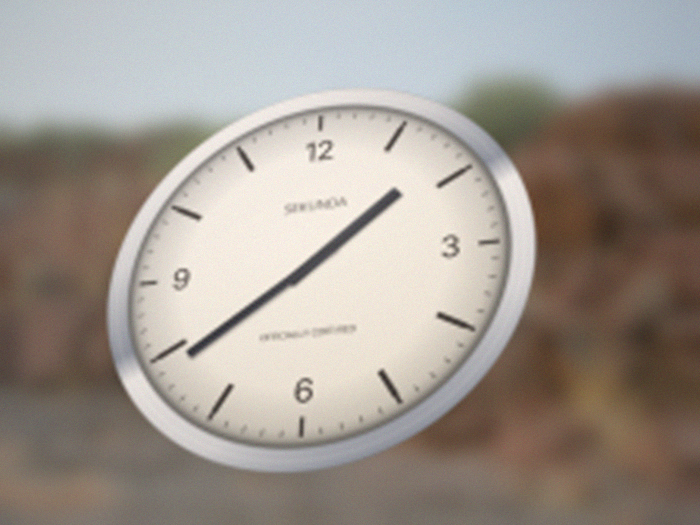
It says 1:39
